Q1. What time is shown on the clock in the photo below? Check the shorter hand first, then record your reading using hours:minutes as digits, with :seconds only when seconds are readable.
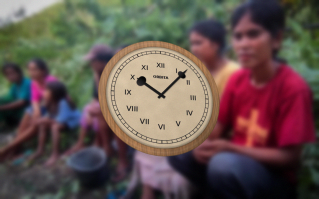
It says 10:07
